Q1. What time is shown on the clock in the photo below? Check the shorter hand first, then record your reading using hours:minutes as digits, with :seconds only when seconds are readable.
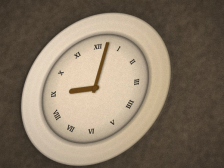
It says 9:02
